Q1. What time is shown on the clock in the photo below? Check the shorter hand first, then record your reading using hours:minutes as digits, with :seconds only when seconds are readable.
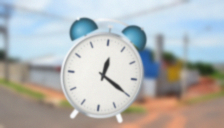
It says 12:20
